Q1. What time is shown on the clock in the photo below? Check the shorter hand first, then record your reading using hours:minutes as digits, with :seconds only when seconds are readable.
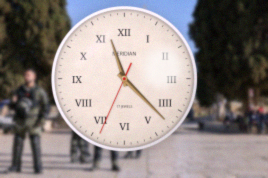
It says 11:22:34
